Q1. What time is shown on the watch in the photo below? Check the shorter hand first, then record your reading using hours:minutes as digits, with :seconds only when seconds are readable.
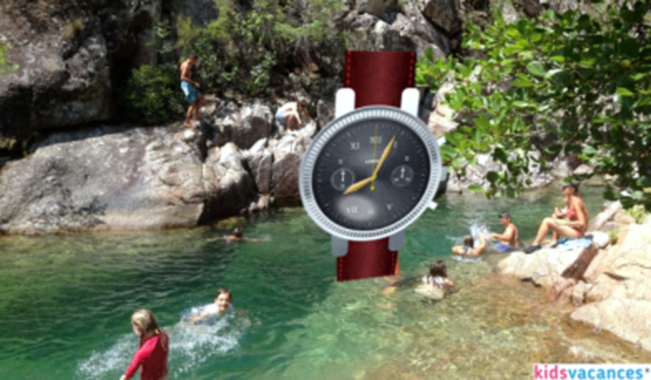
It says 8:04
